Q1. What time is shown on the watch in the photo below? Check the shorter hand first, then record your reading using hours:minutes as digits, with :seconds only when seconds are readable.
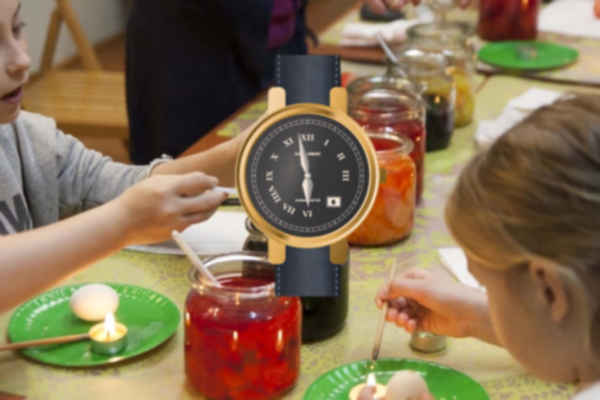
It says 5:58
